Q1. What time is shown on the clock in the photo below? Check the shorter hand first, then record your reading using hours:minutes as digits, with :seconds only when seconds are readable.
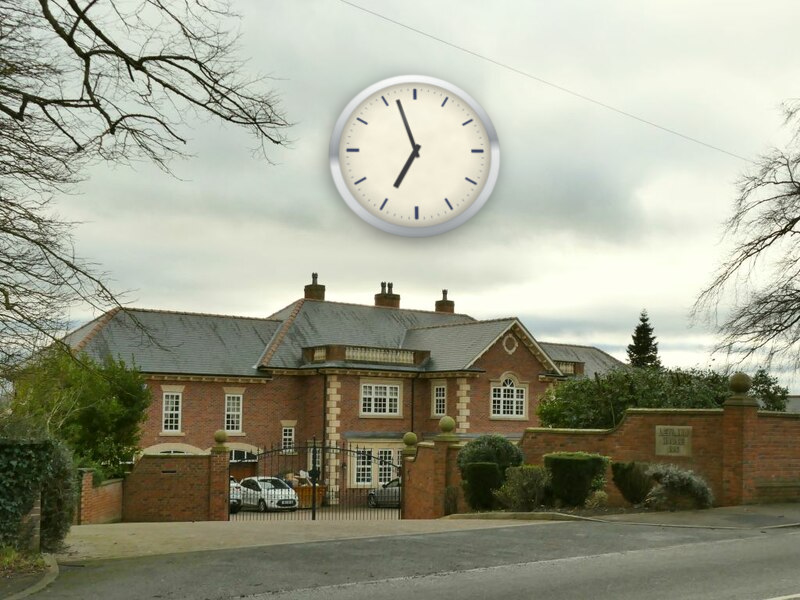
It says 6:57
